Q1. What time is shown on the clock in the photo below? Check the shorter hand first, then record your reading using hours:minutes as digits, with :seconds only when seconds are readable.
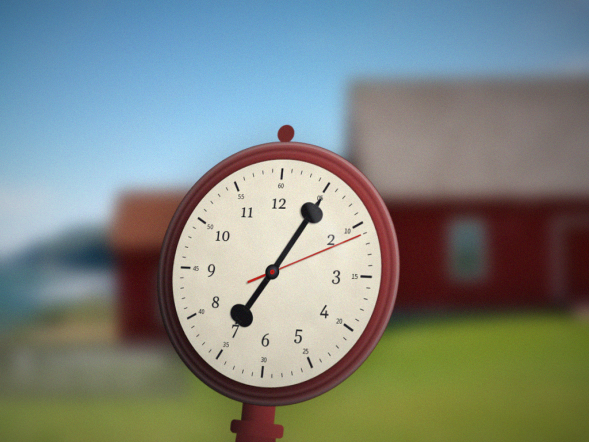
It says 7:05:11
